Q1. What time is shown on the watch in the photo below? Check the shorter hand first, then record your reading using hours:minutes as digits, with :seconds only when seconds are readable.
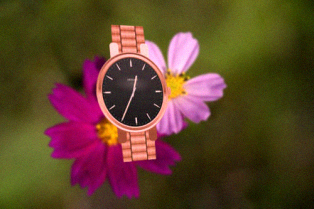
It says 12:35
